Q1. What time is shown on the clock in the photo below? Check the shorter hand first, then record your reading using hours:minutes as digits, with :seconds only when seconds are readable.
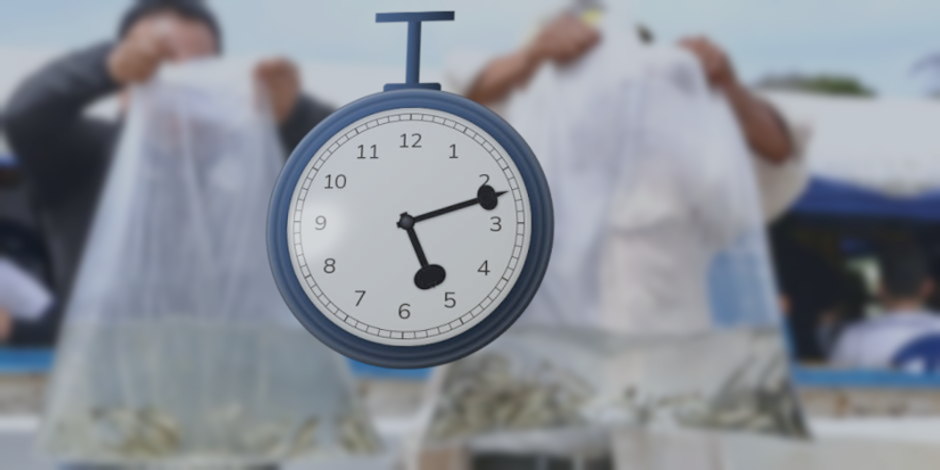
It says 5:12
